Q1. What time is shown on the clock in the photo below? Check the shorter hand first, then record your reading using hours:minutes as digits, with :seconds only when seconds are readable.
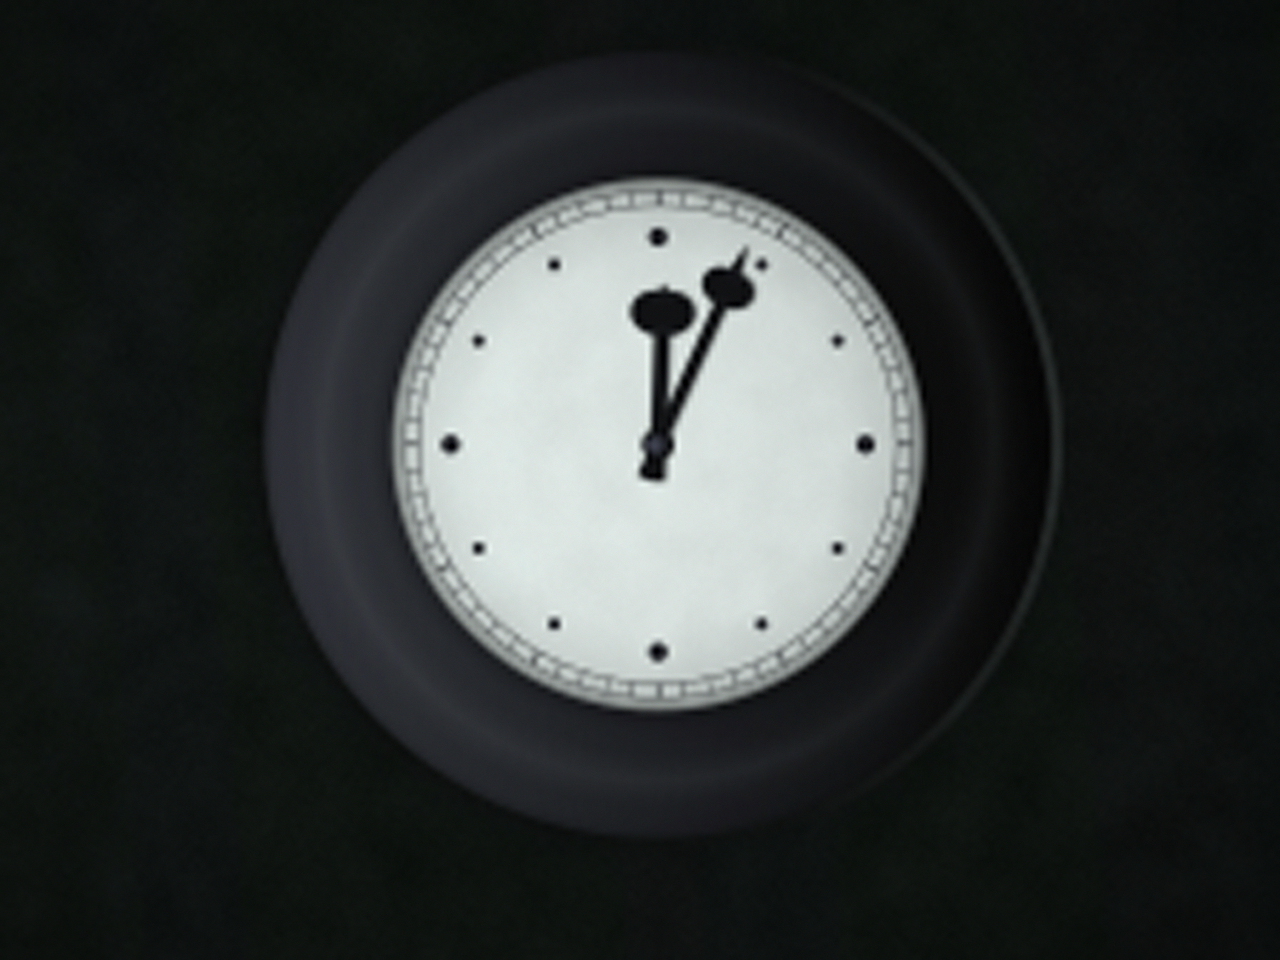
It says 12:04
